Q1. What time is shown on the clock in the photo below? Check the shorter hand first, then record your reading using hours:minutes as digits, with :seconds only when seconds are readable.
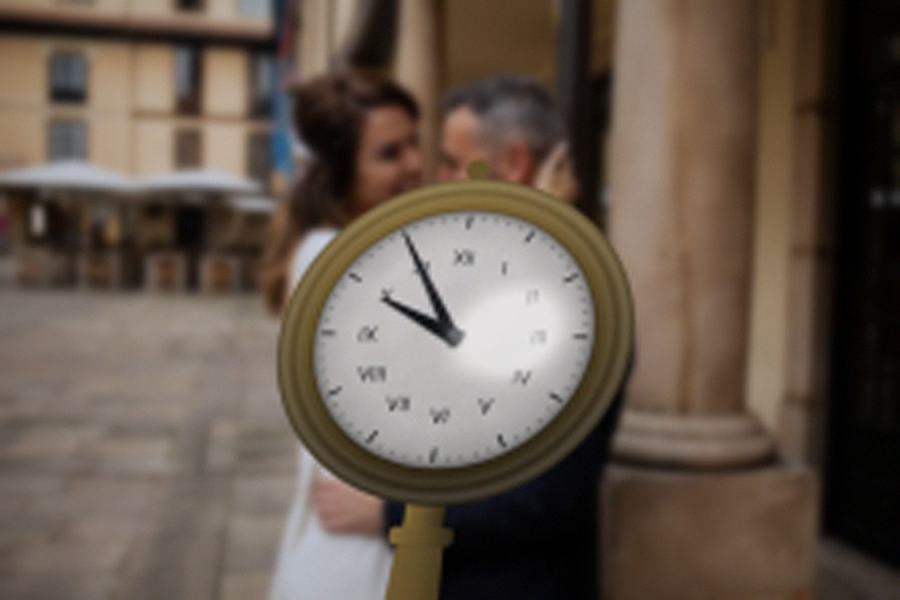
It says 9:55
